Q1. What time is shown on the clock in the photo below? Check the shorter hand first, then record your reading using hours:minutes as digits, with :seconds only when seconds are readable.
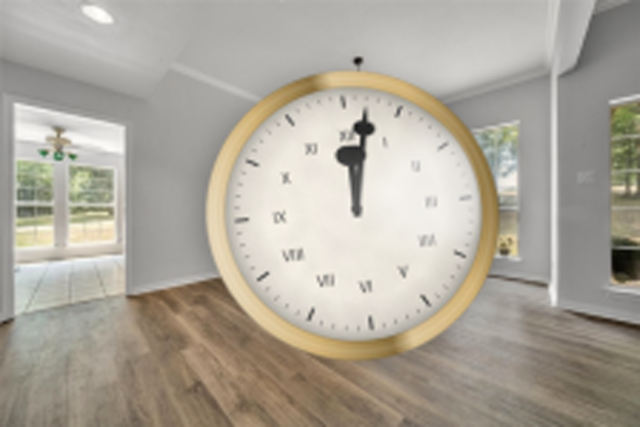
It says 12:02
